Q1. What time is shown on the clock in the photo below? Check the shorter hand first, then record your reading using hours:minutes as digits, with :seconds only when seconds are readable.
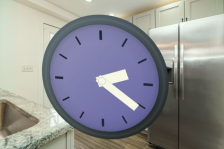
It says 2:21
